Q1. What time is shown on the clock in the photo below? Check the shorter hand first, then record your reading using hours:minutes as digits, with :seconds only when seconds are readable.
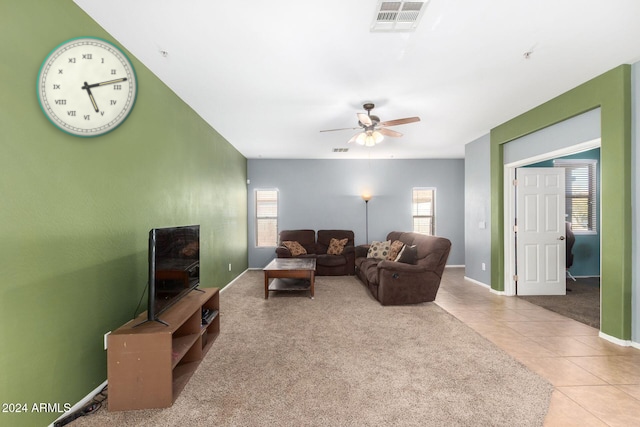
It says 5:13
